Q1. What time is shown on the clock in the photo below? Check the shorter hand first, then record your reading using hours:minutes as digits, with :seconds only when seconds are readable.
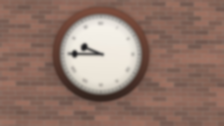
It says 9:45
